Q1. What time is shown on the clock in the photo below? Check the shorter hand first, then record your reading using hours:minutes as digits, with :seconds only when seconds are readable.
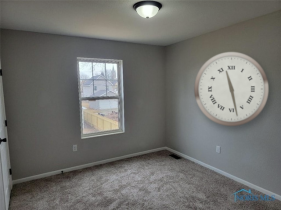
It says 11:28
